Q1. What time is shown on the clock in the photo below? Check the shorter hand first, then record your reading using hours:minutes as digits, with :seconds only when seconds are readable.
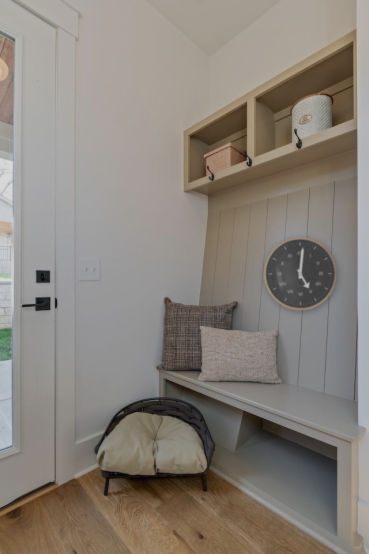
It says 5:01
